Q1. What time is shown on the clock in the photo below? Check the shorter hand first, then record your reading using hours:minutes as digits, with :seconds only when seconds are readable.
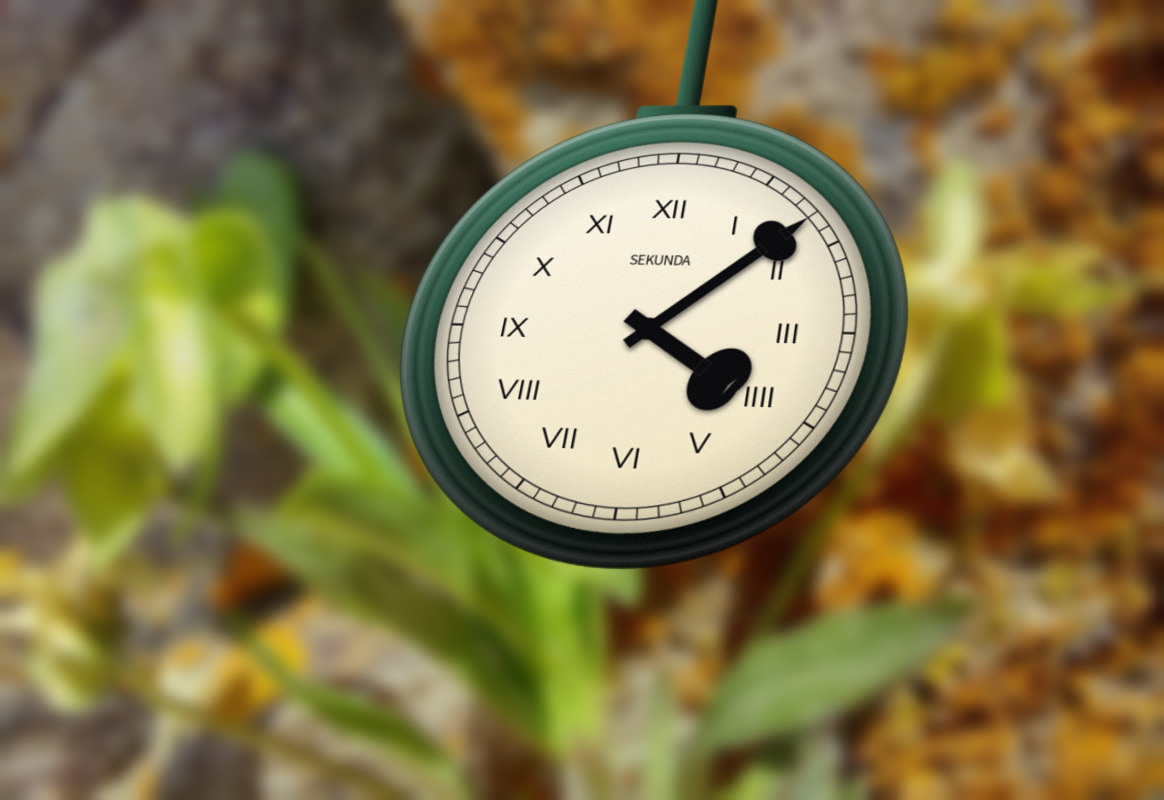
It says 4:08
